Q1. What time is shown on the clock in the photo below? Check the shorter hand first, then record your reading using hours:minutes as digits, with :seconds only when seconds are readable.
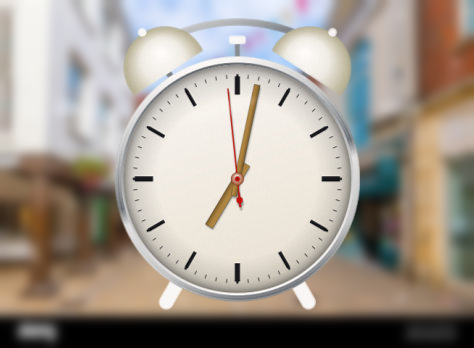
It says 7:01:59
